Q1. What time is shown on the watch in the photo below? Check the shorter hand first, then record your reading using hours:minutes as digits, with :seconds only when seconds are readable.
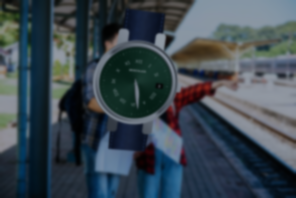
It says 5:28
